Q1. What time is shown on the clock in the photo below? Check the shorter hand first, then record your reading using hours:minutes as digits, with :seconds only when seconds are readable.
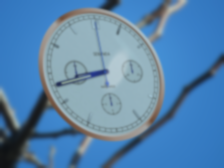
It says 8:43
